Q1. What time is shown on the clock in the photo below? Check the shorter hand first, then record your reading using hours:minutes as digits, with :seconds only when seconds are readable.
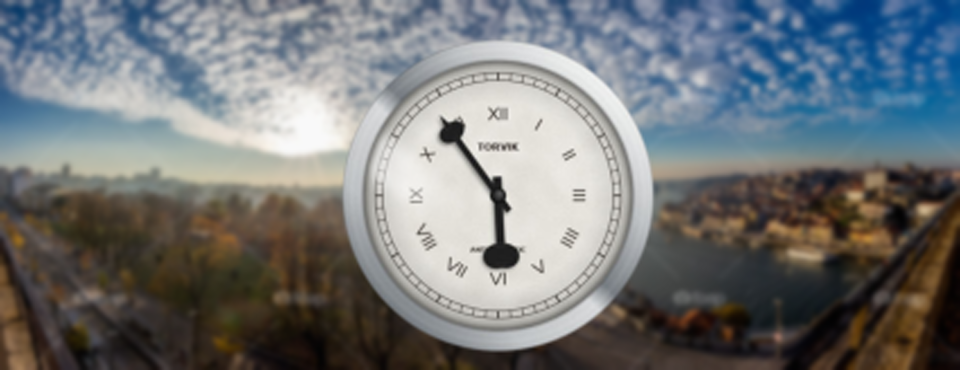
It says 5:54
